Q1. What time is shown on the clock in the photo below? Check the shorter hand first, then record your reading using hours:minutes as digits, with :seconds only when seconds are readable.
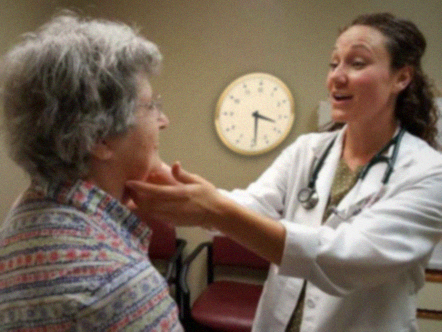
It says 3:29
